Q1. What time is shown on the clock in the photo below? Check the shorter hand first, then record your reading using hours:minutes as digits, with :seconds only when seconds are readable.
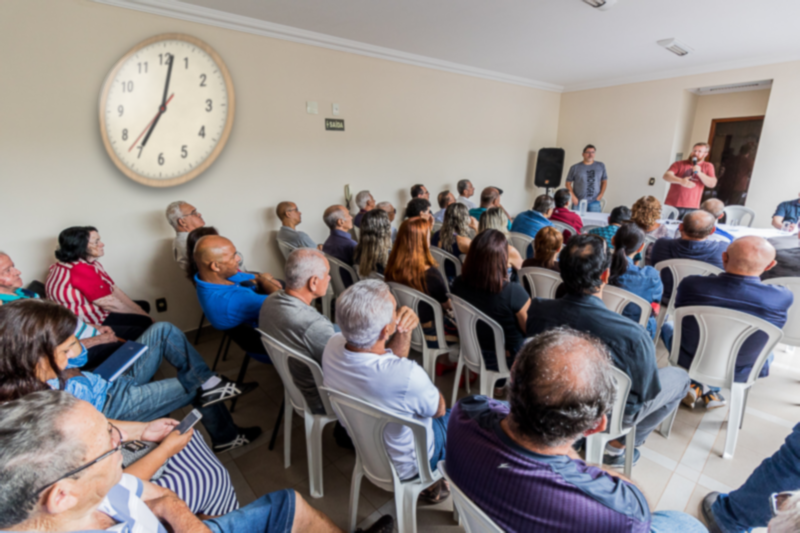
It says 7:01:37
